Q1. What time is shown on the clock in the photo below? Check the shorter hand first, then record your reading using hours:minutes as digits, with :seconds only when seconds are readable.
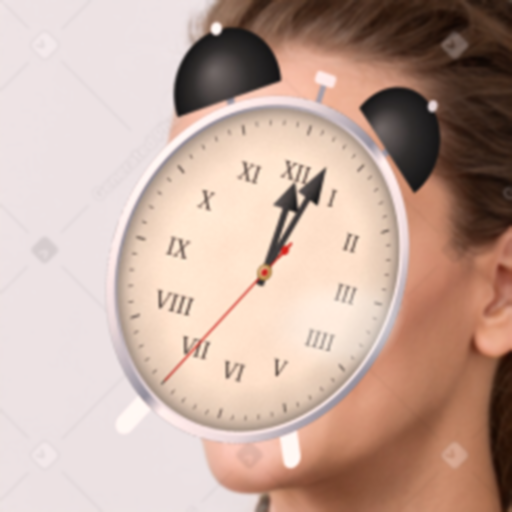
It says 12:02:35
